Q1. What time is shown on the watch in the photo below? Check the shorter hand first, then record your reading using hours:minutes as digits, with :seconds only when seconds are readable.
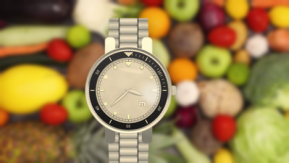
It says 3:38
